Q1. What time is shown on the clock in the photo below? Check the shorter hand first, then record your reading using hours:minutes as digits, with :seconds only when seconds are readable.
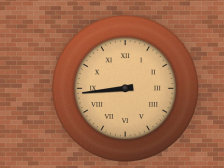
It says 8:44
